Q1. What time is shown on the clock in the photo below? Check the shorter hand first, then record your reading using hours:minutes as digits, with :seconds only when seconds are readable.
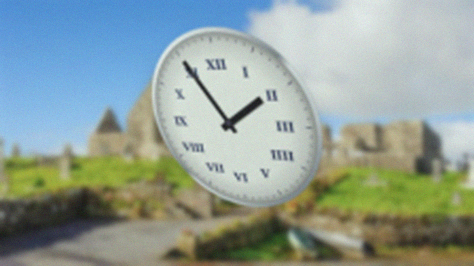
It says 1:55
